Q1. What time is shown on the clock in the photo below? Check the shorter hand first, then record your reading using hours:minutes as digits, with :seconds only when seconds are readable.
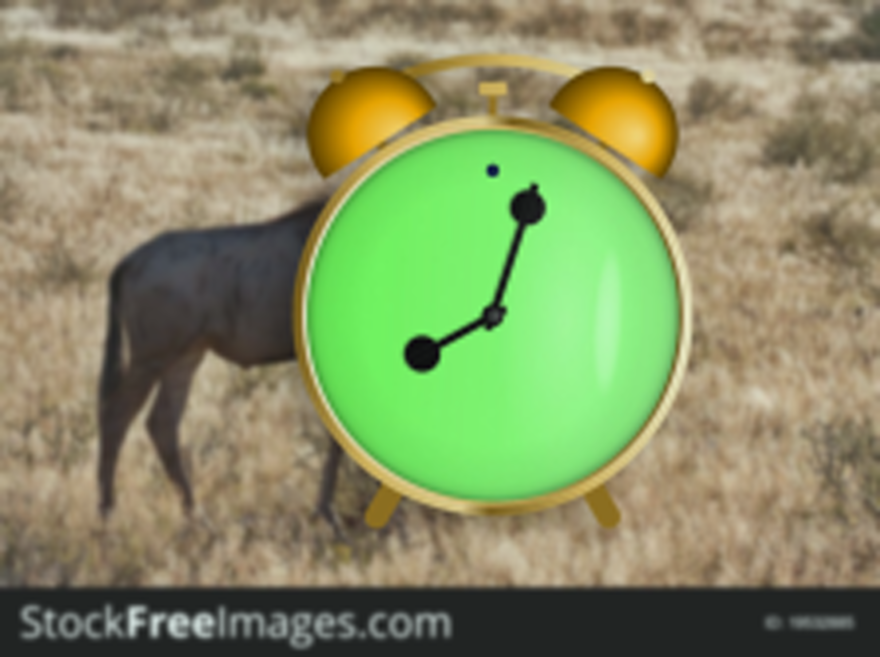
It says 8:03
